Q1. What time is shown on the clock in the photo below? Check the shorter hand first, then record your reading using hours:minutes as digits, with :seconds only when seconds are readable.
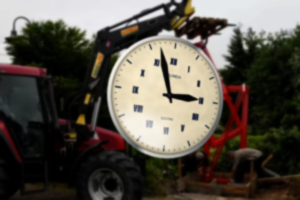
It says 2:57
